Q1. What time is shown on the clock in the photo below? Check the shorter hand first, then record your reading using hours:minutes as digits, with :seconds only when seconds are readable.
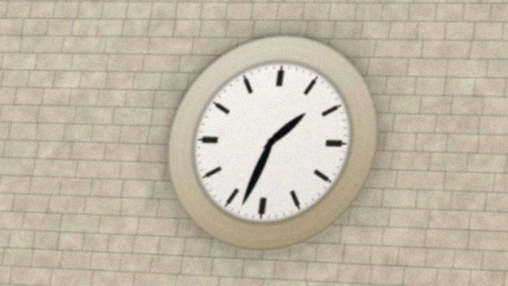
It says 1:33
